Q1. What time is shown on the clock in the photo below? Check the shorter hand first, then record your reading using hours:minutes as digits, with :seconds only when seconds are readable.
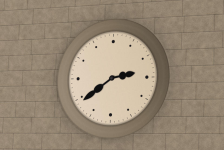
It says 2:39
